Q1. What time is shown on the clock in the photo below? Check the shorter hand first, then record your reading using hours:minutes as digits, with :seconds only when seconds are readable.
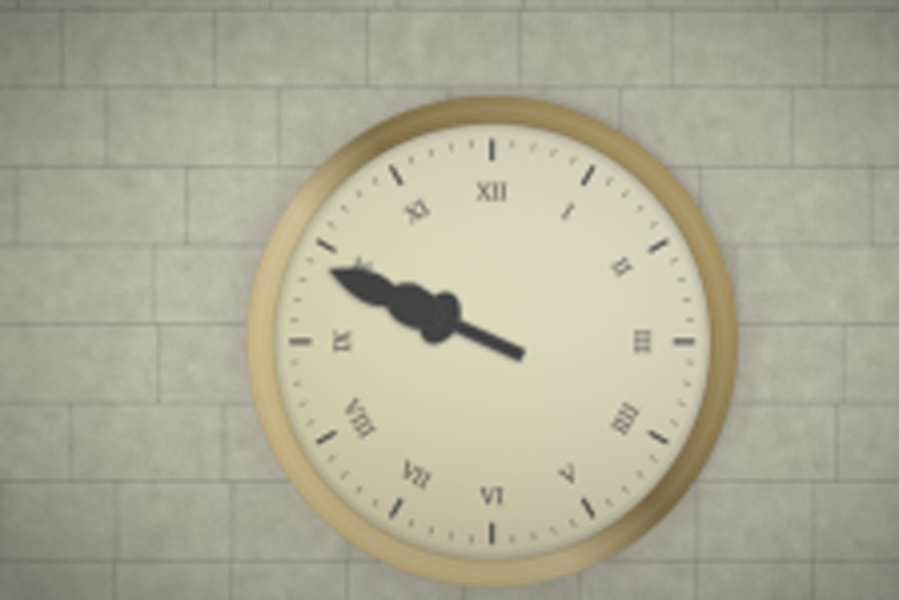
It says 9:49
